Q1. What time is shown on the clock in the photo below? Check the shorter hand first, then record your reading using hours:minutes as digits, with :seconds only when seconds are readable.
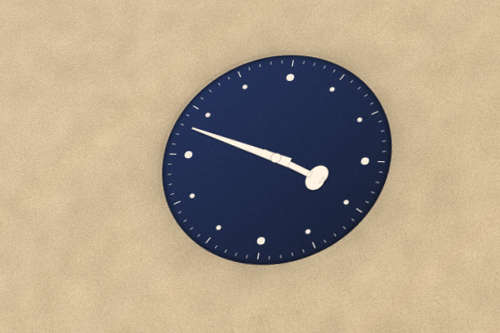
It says 3:48
